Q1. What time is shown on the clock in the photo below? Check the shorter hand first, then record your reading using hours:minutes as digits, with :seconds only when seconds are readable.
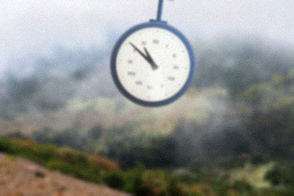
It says 10:51
